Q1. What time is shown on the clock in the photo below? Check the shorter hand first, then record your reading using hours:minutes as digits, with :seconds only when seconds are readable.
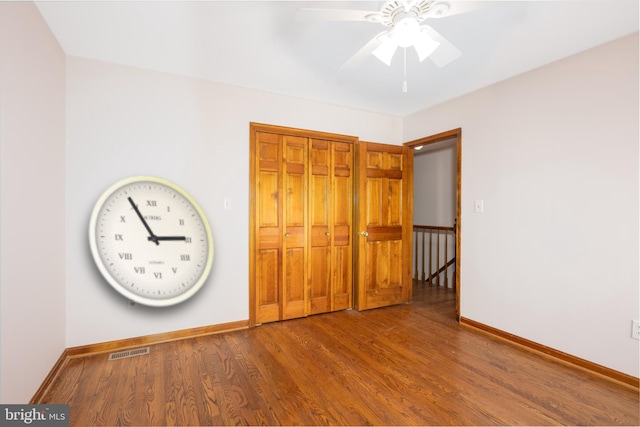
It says 2:55
